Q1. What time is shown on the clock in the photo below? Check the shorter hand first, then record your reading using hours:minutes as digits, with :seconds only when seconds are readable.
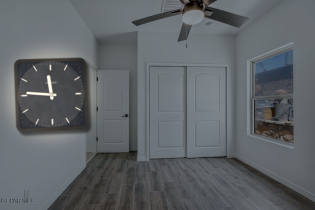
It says 11:46
